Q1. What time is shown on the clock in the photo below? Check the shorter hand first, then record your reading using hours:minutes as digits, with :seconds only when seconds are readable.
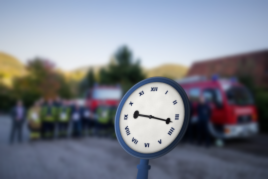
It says 9:17
